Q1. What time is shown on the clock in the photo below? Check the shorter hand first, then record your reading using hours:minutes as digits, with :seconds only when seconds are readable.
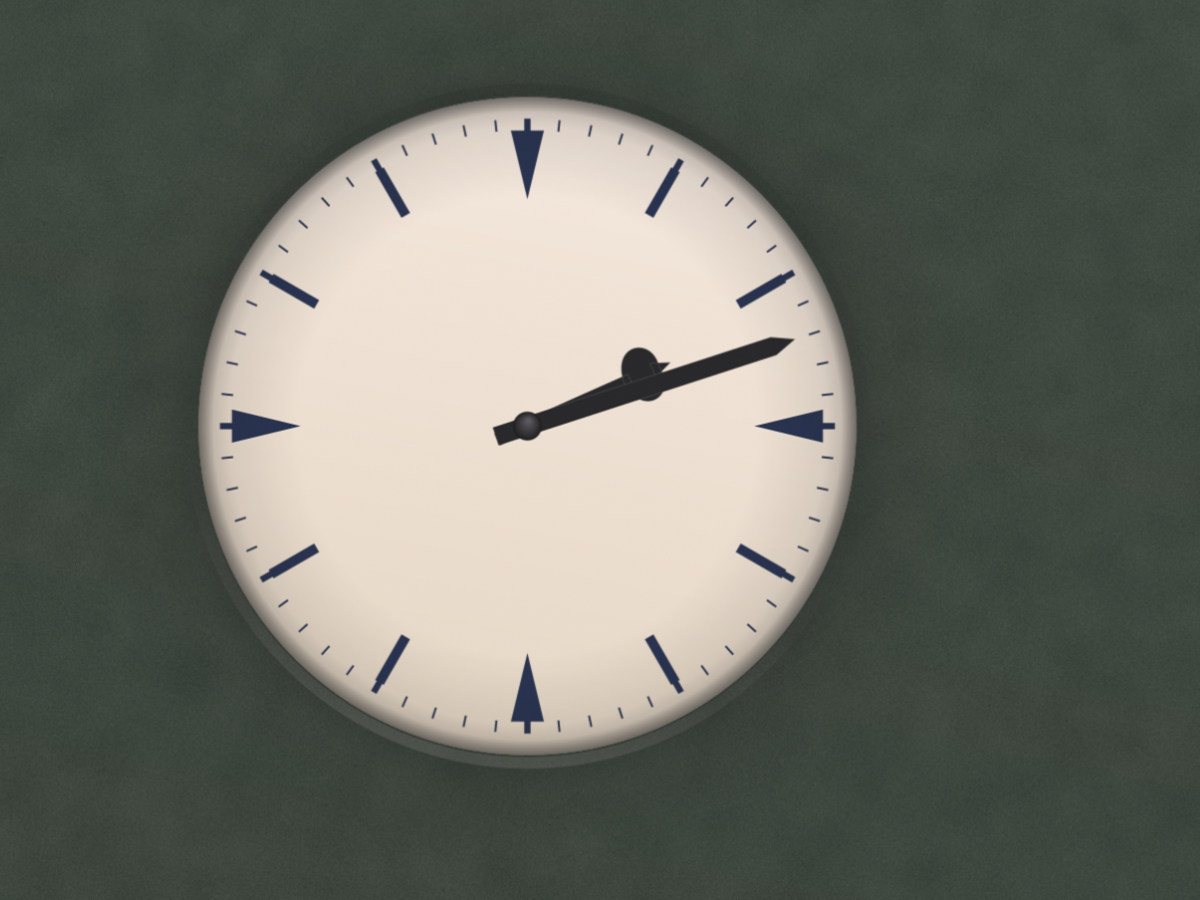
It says 2:12
